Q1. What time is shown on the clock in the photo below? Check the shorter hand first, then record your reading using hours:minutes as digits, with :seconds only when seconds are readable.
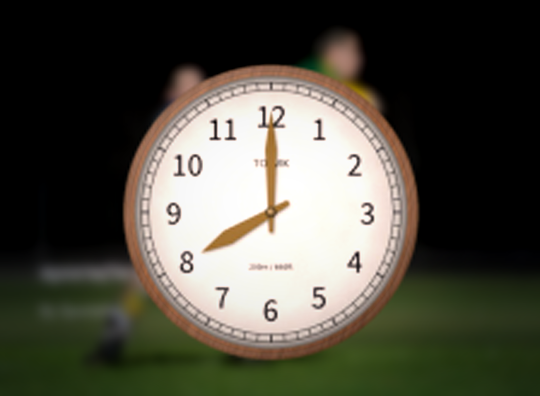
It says 8:00
